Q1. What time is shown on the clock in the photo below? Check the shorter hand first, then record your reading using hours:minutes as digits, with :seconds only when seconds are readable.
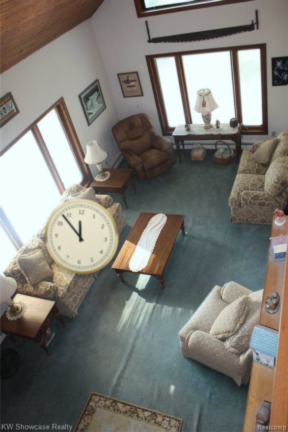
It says 11:53
